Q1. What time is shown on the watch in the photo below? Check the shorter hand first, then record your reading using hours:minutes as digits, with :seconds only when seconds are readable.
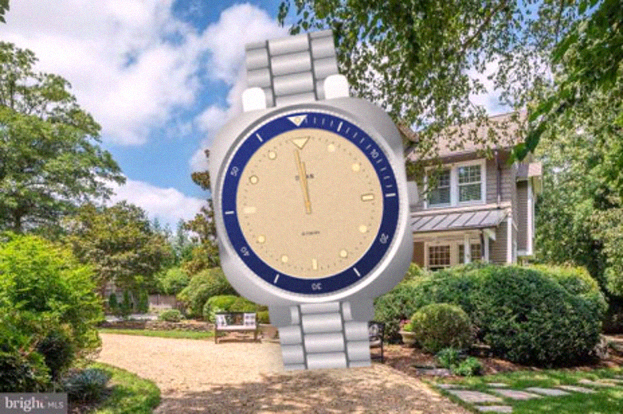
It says 11:59
